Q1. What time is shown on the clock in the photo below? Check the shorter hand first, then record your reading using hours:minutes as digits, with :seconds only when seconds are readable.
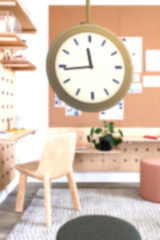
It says 11:44
